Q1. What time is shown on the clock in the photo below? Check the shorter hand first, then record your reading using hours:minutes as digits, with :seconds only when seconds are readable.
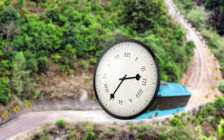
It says 2:35
